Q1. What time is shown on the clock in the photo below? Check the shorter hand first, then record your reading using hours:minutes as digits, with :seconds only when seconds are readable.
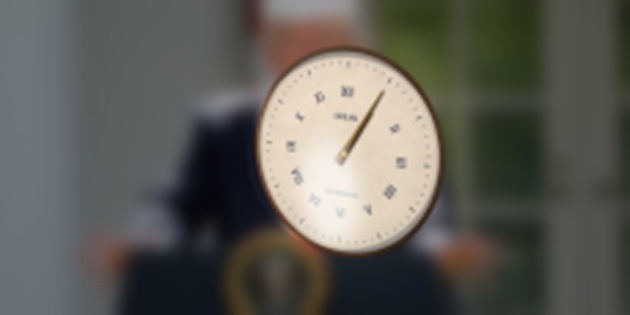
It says 1:05
